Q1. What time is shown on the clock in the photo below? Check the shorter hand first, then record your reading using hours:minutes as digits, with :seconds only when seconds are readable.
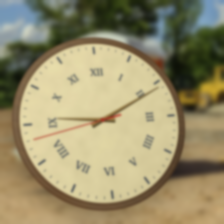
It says 9:10:43
